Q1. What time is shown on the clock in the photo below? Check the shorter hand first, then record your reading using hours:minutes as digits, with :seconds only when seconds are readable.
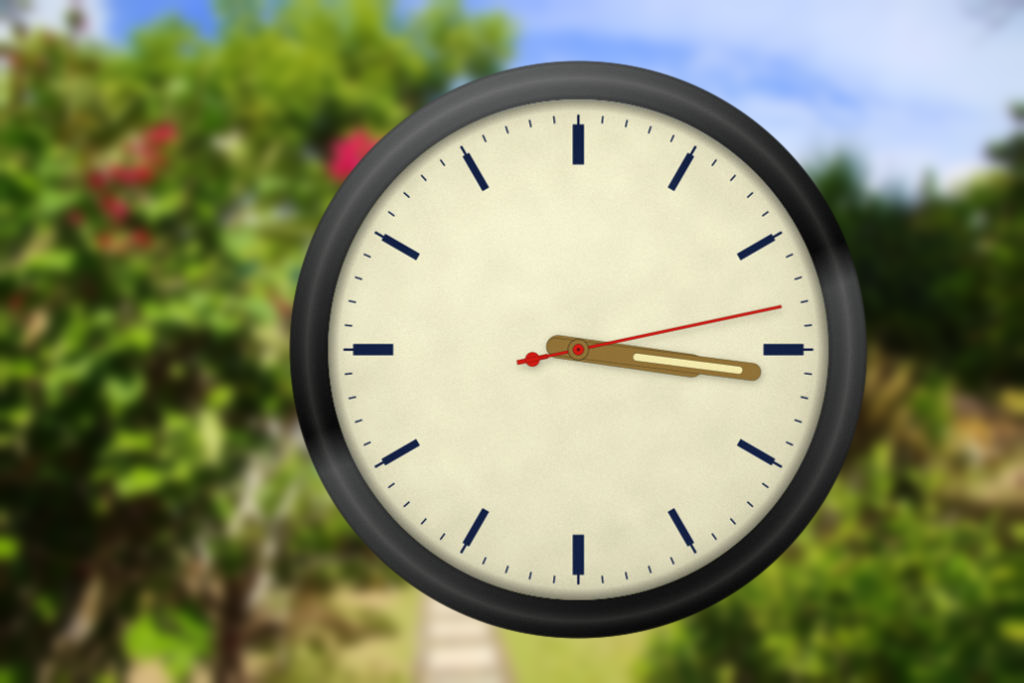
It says 3:16:13
